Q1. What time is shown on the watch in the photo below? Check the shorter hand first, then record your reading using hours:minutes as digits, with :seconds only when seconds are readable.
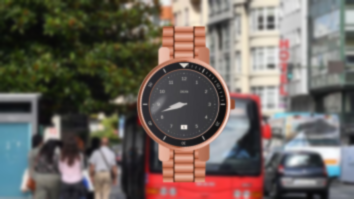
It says 8:42
